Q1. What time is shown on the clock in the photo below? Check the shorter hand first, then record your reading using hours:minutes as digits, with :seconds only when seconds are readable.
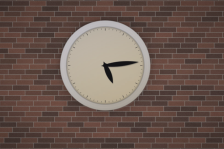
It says 5:14
